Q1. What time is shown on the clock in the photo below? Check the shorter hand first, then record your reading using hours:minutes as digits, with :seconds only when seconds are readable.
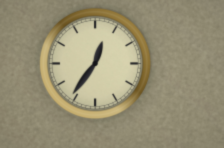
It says 12:36
